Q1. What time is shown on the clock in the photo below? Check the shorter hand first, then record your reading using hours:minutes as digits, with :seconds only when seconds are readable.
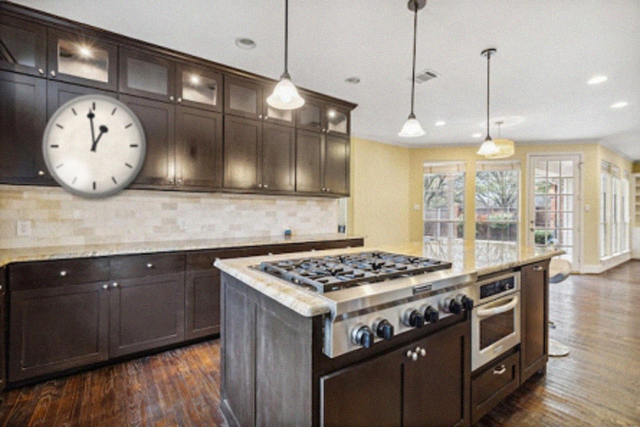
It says 12:59
